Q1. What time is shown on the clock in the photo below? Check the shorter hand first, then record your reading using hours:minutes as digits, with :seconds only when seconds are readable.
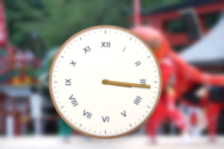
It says 3:16
